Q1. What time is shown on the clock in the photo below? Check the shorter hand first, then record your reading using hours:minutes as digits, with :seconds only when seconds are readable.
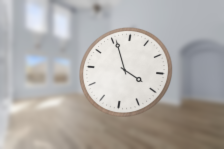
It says 3:56
